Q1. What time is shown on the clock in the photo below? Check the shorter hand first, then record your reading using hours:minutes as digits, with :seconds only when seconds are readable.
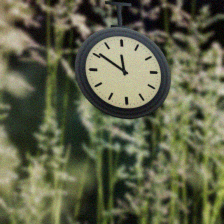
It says 11:51
